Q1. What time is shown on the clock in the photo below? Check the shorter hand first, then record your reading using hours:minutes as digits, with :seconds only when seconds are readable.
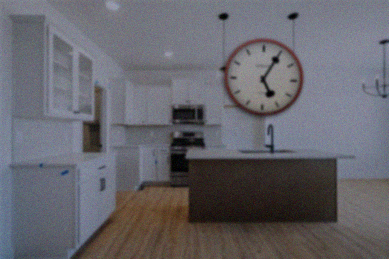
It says 5:05
